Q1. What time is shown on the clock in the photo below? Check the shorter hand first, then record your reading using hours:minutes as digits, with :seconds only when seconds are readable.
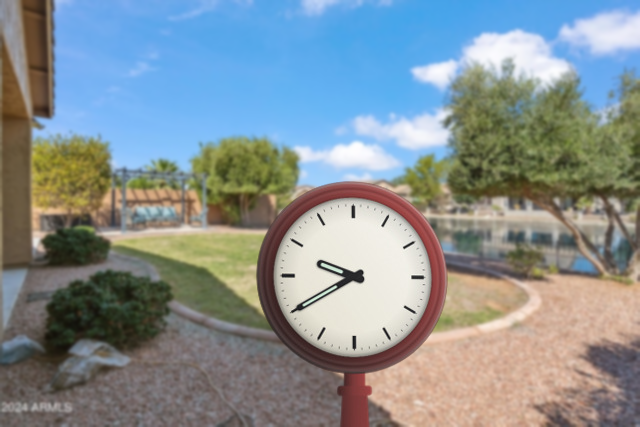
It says 9:40
